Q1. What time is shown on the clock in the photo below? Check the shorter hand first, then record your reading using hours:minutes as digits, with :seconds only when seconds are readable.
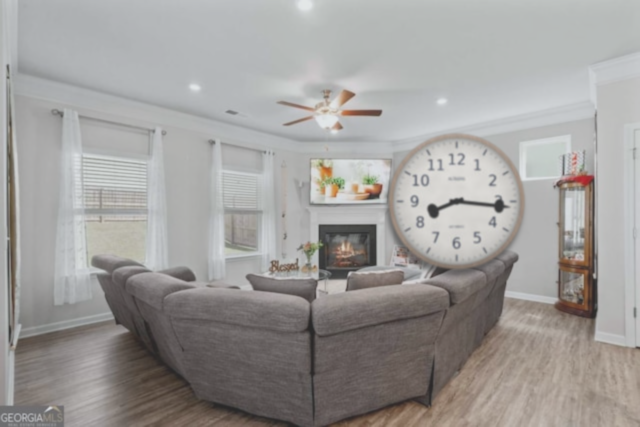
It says 8:16
